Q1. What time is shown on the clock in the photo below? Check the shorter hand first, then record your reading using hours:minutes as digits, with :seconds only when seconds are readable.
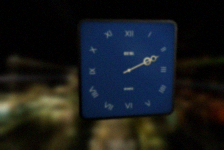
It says 2:11
